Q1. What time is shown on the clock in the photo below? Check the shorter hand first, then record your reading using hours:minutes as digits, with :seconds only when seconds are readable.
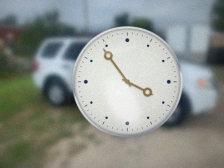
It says 3:54
